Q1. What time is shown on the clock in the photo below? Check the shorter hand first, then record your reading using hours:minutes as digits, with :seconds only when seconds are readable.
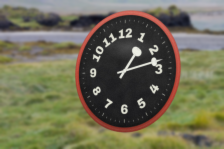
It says 1:13
